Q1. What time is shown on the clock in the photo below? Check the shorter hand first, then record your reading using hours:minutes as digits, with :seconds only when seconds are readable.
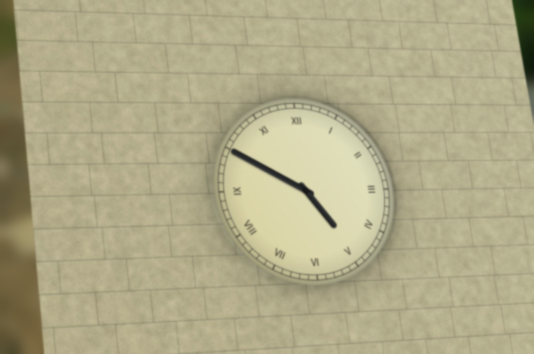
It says 4:50
